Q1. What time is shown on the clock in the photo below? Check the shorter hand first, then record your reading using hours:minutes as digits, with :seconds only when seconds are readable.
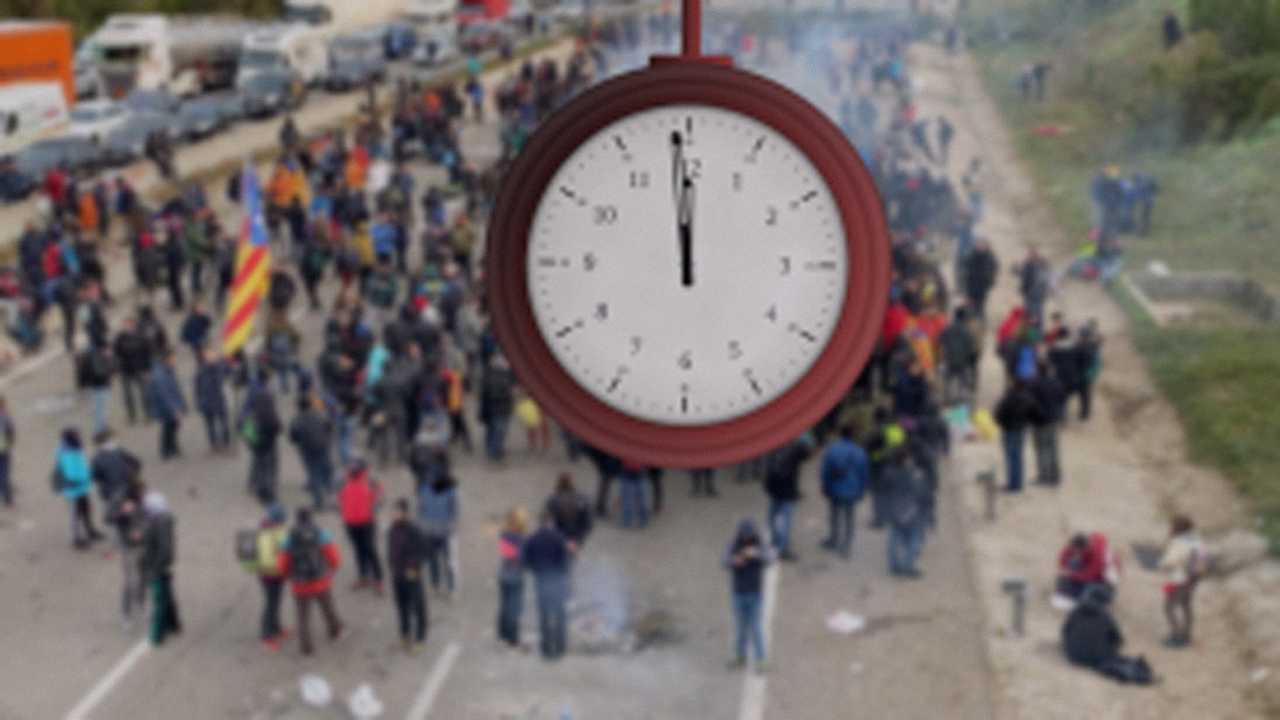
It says 11:59
